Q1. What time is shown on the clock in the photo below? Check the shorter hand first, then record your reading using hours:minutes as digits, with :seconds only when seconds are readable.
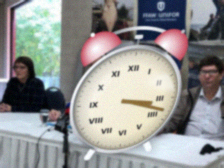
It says 3:18
